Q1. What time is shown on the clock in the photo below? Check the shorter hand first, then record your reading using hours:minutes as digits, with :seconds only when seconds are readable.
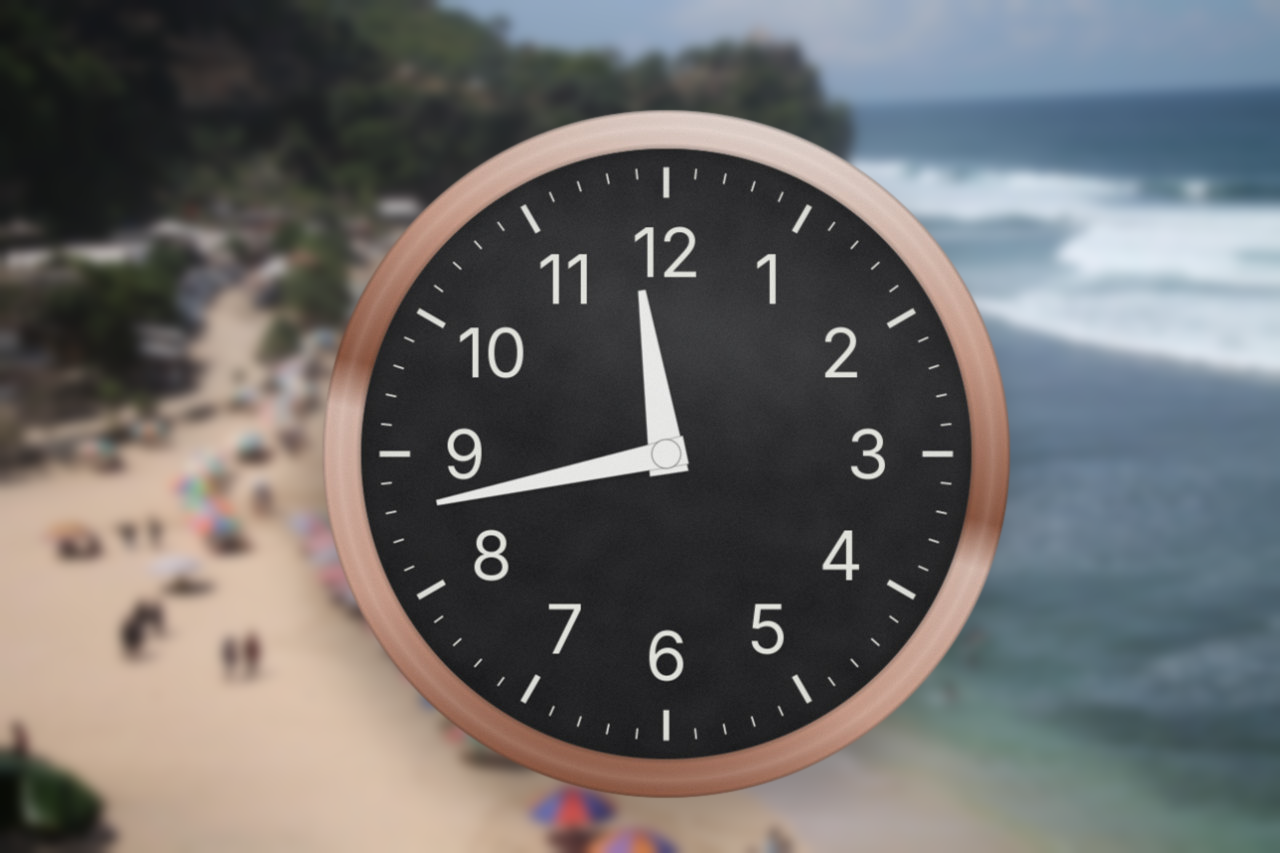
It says 11:43
